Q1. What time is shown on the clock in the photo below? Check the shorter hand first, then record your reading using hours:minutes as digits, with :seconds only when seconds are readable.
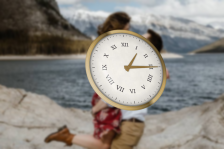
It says 1:15
